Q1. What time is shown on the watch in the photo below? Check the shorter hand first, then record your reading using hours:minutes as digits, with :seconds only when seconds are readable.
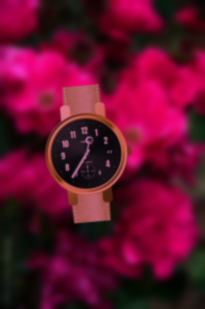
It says 12:36
